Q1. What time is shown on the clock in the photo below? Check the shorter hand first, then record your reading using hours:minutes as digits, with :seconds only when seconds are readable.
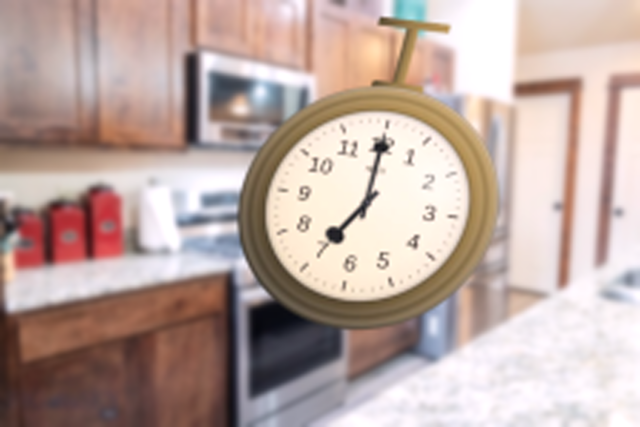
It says 7:00
